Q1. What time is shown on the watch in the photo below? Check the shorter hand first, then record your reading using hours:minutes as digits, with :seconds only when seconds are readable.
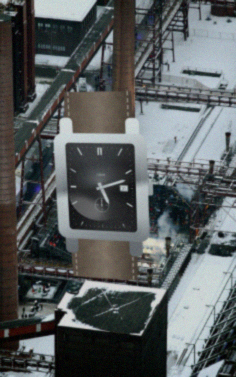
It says 5:12
